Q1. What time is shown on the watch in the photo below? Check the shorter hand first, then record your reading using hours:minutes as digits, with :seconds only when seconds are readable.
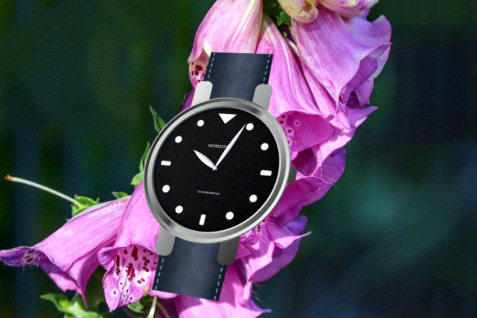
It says 10:04
